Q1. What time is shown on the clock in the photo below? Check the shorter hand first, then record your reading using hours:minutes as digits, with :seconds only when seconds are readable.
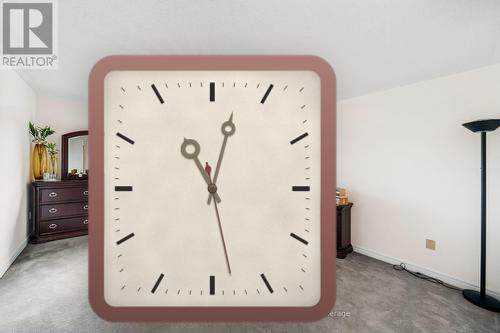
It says 11:02:28
